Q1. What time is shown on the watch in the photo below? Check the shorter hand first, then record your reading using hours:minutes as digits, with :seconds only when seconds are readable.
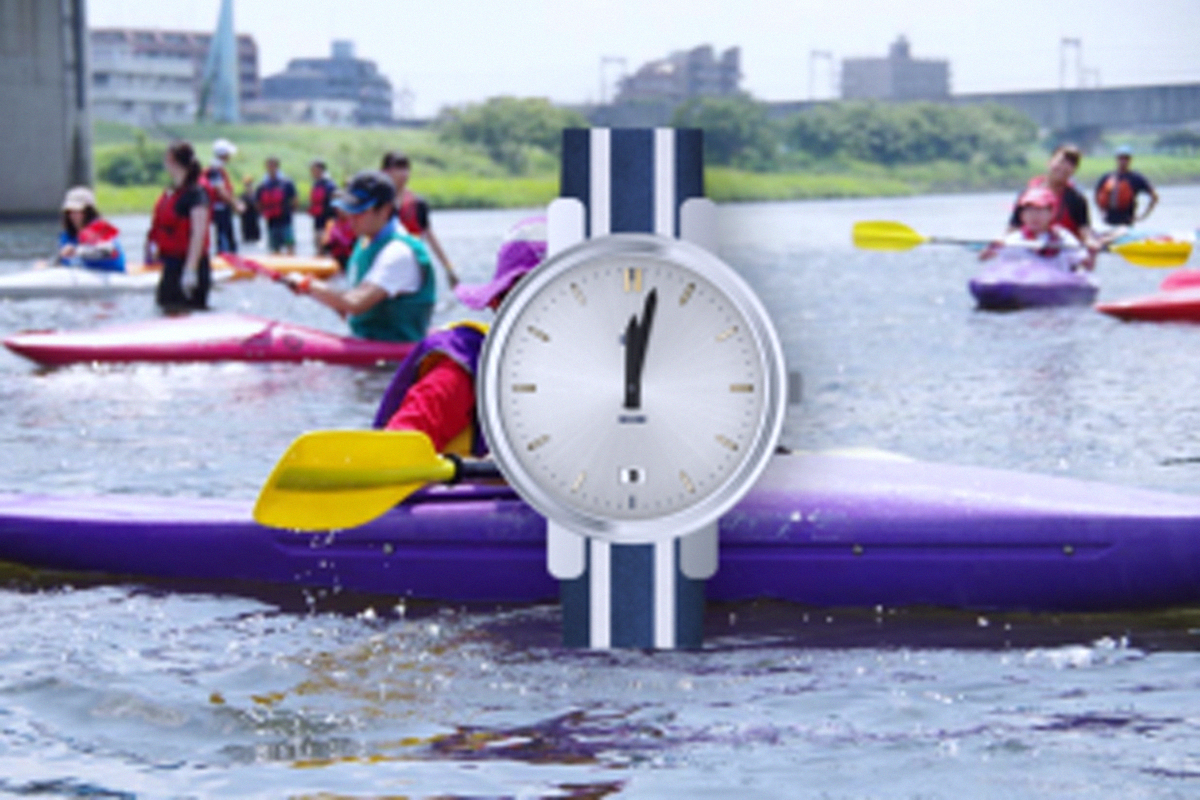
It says 12:02
